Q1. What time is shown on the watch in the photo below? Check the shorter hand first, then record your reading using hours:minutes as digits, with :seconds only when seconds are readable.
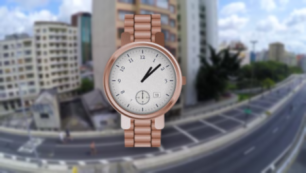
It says 1:08
